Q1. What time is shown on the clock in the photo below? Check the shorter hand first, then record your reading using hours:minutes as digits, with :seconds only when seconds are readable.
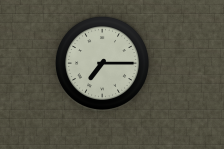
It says 7:15
